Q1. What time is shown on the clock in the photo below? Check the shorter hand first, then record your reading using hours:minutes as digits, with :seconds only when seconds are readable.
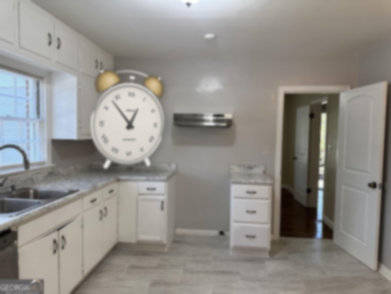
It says 12:53
